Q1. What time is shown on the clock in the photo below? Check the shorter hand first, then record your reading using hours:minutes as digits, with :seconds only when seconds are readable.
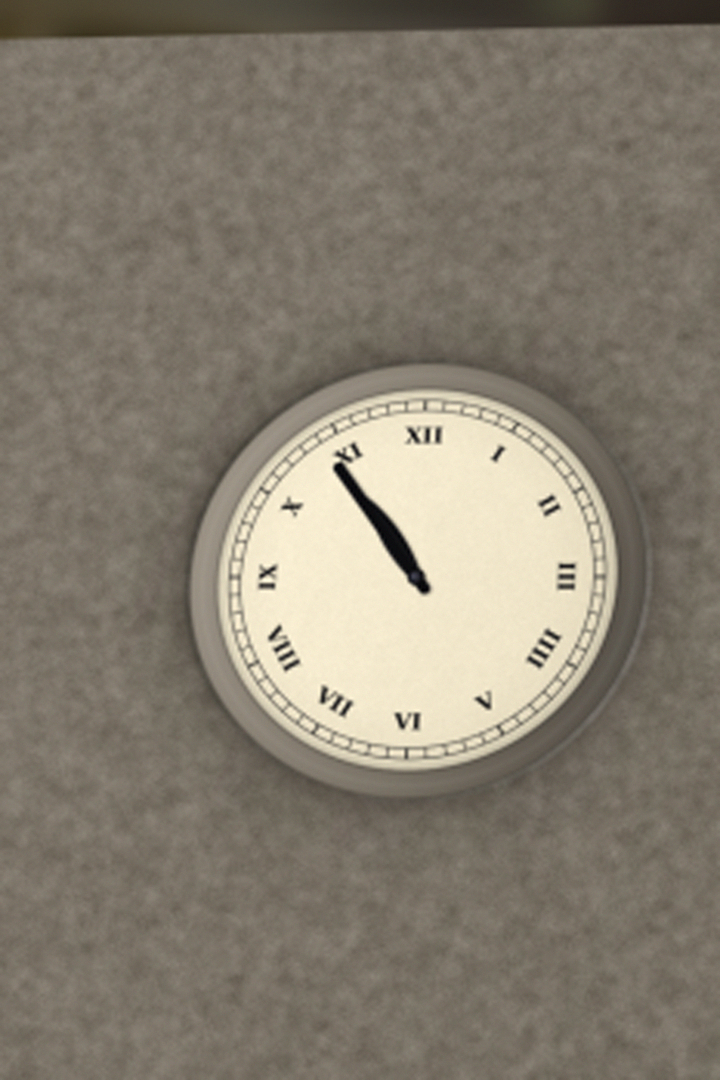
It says 10:54
